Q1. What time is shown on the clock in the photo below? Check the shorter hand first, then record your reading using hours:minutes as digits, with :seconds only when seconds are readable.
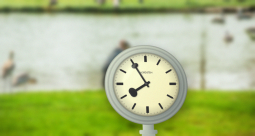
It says 7:55
